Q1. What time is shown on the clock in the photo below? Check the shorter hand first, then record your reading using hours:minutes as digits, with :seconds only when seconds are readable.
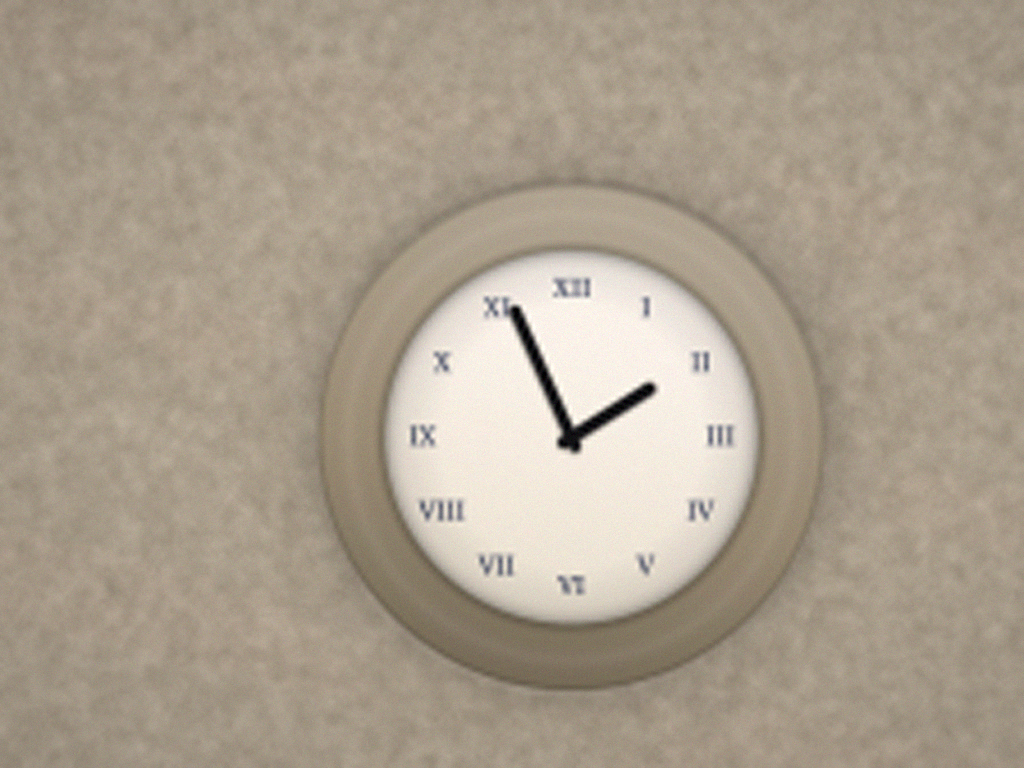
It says 1:56
